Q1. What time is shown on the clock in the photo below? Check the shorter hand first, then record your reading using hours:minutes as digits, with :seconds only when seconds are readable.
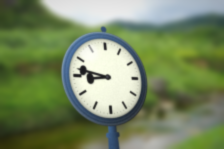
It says 8:47
